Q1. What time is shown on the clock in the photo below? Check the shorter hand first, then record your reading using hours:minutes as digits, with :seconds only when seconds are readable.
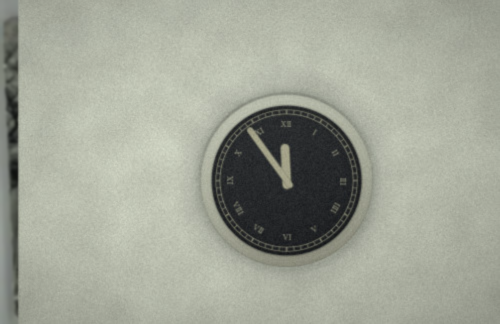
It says 11:54
